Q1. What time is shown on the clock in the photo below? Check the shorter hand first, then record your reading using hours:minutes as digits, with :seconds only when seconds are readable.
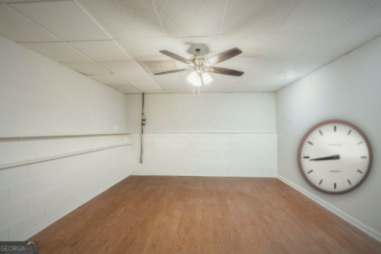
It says 8:44
